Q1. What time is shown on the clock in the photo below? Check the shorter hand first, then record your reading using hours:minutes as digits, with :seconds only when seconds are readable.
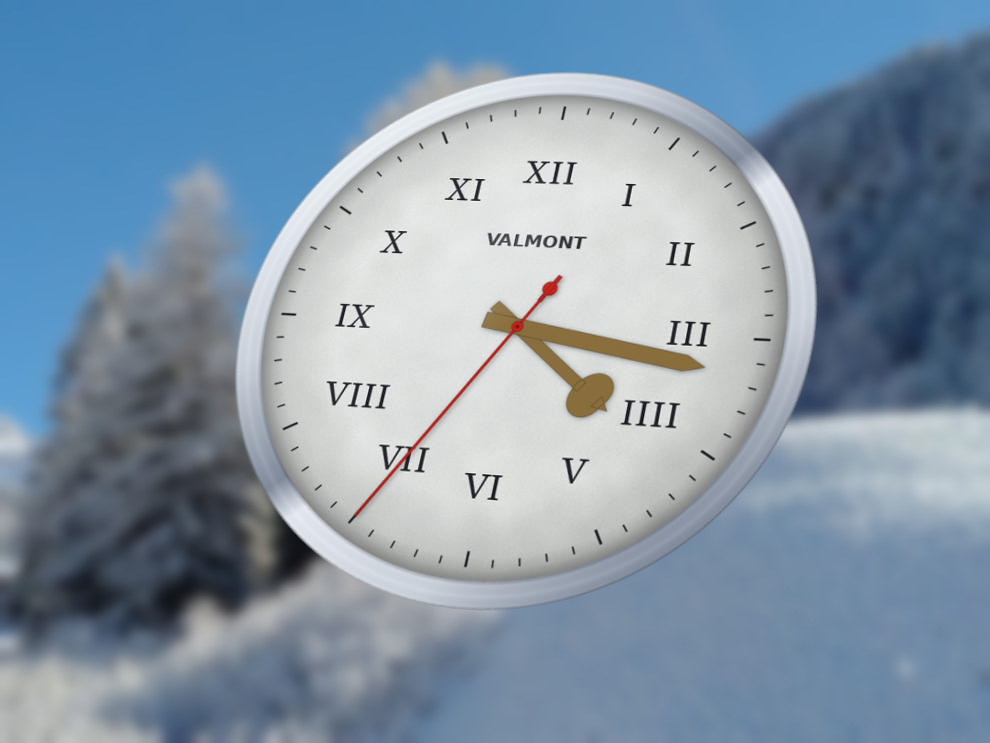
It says 4:16:35
